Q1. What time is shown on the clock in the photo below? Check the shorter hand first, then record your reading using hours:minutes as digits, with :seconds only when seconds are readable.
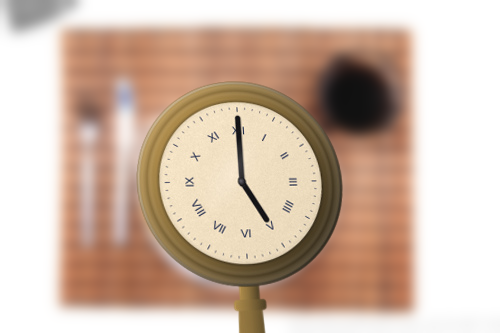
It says 5:00
